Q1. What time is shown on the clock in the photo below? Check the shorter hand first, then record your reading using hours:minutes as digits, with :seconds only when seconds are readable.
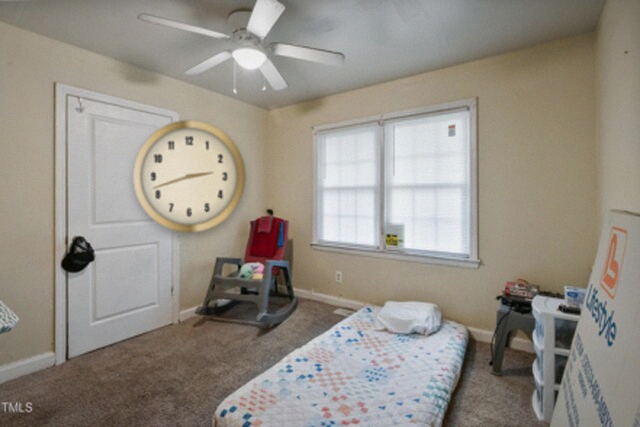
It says 2:42
